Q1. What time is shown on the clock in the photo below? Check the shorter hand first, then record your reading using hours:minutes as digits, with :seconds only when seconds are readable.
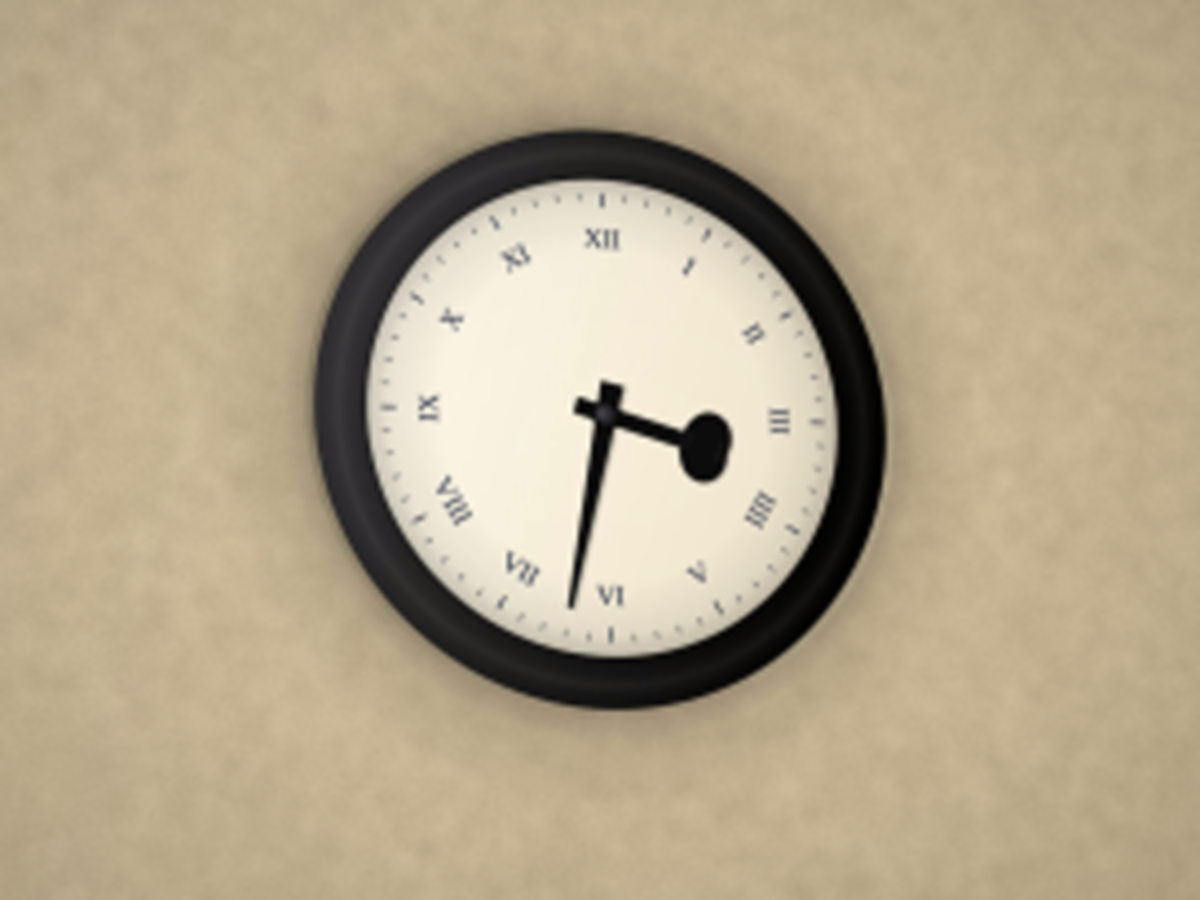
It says 3:32
